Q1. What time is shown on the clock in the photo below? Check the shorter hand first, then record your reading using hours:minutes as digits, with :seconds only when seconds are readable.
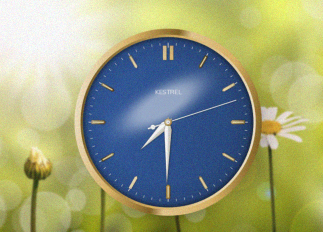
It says 7:30:12
